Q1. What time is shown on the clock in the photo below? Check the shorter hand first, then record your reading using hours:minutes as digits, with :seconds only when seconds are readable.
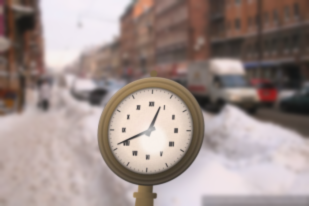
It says 12:41
